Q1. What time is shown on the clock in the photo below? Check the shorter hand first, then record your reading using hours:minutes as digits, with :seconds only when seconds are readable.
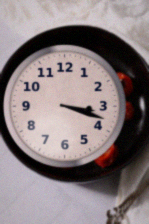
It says 3:18
